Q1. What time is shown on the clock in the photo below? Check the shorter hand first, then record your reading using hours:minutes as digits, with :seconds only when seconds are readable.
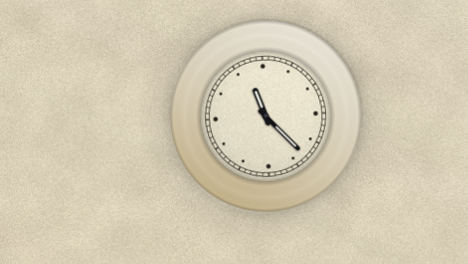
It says 11:23
